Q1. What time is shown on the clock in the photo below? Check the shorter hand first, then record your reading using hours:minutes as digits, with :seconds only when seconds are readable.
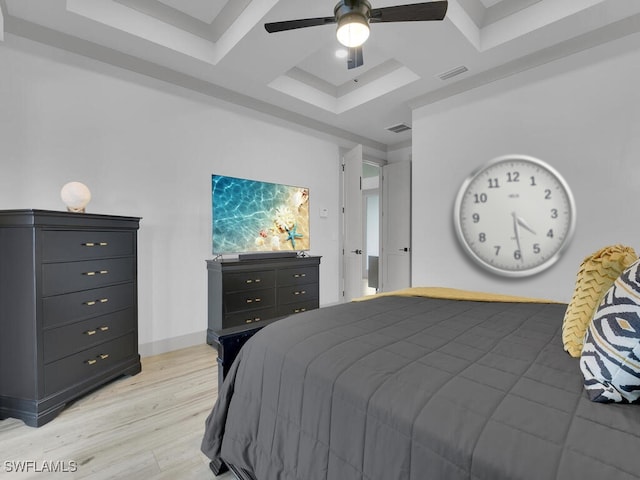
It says 4:29
